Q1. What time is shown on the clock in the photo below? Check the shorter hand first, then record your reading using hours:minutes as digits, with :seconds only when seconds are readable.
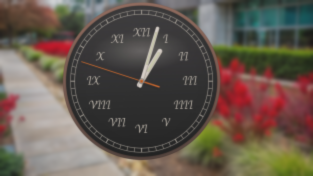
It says 1:02:48
